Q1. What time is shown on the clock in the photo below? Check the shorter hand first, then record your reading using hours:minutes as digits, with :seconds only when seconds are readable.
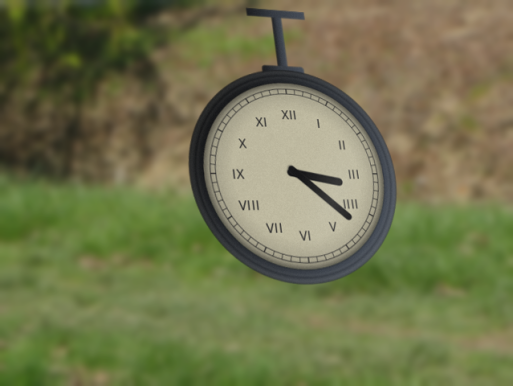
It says 3:22
